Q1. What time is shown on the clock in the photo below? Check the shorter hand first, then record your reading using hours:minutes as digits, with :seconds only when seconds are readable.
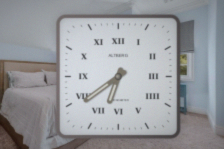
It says 6:39
